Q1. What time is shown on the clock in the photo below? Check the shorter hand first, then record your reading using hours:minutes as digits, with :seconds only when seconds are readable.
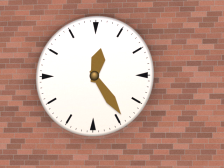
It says 12:24
